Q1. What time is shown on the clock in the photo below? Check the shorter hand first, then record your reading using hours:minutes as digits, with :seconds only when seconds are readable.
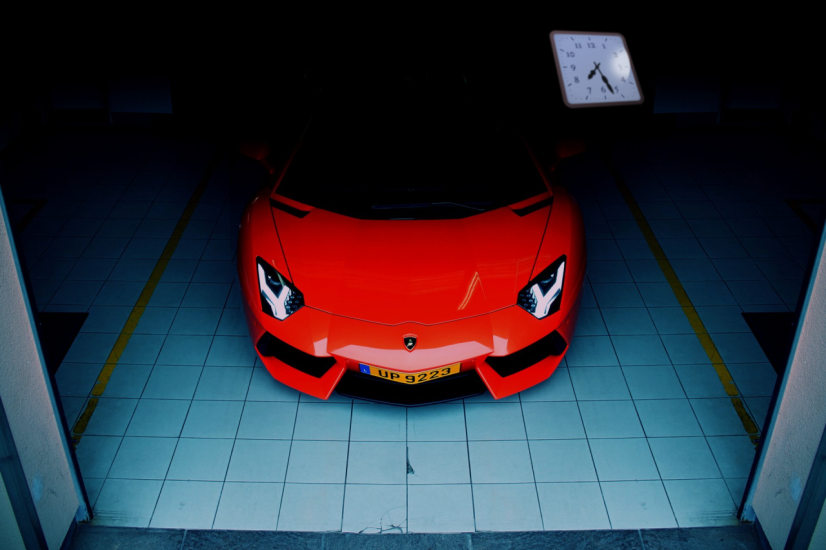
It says 7:27
